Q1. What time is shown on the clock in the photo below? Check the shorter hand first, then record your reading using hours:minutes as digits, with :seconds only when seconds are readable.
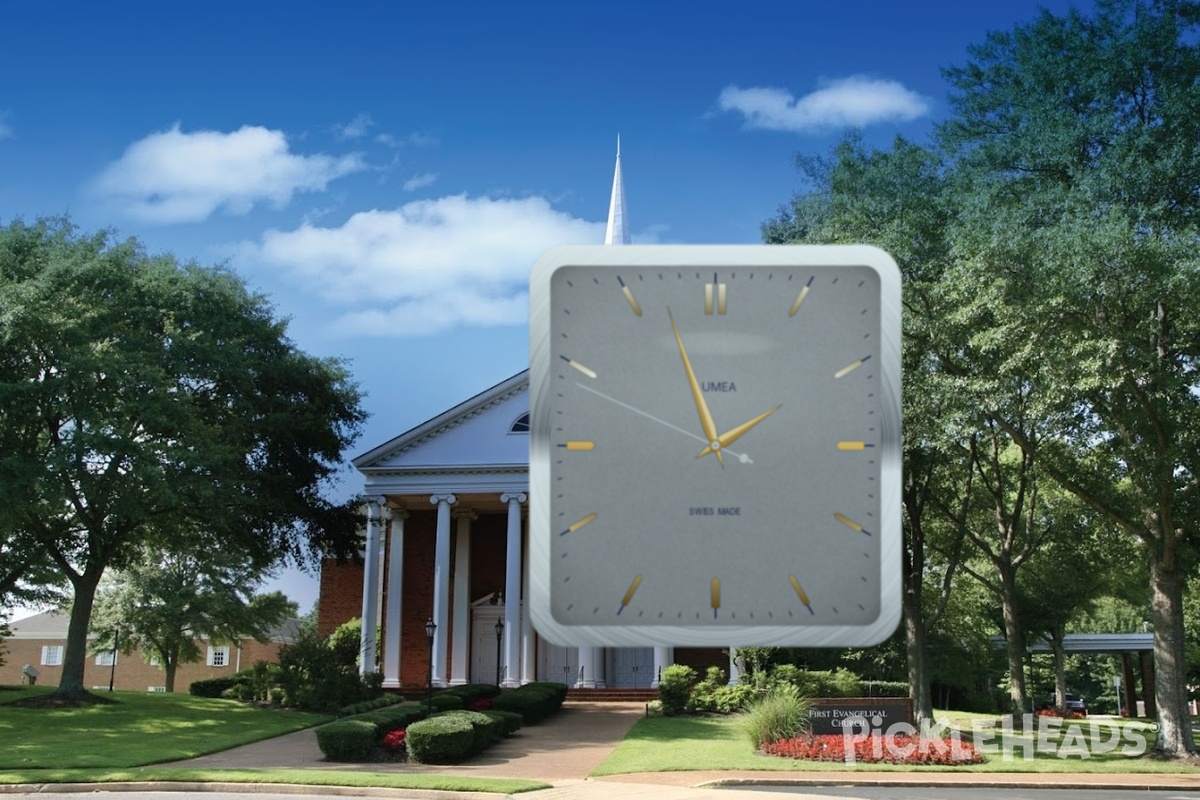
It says 1:56:49
